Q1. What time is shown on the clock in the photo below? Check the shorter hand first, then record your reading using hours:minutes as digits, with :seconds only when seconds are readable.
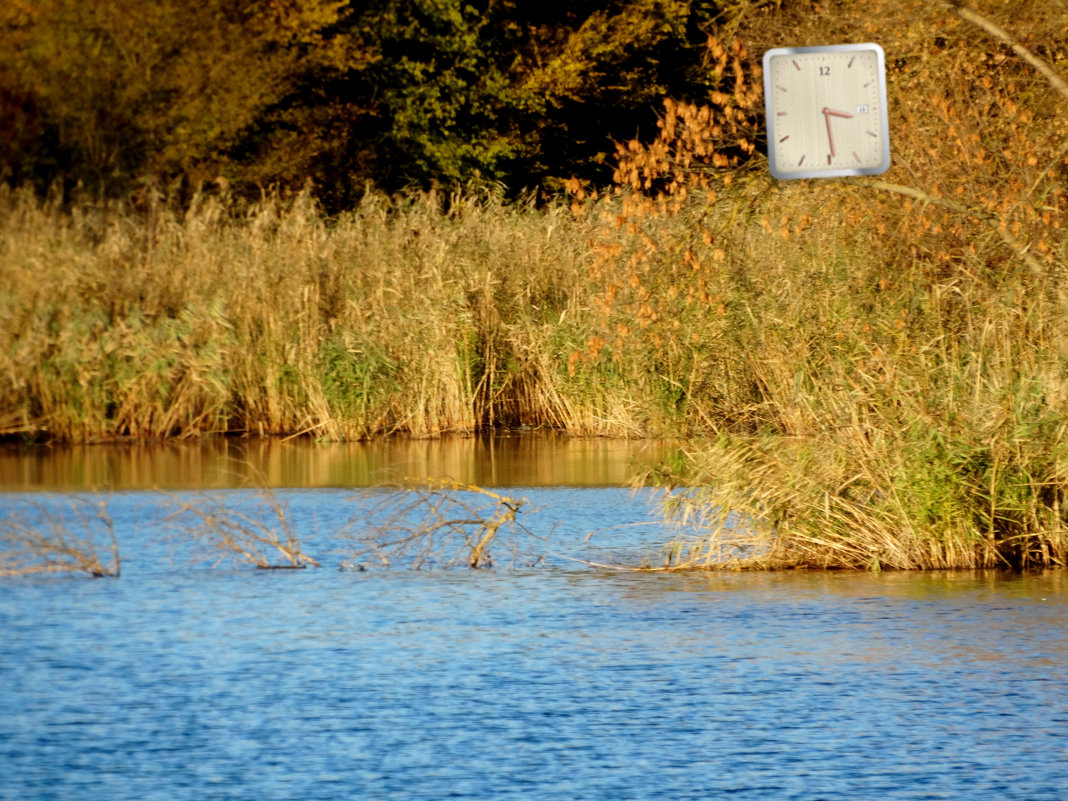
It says 3:29
